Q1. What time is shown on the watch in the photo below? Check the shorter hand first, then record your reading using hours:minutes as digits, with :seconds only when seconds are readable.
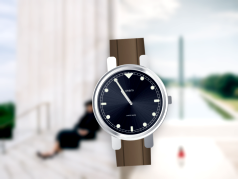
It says 10:55
